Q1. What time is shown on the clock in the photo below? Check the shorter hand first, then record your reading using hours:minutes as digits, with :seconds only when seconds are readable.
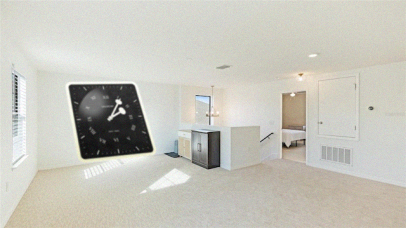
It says 2:06
